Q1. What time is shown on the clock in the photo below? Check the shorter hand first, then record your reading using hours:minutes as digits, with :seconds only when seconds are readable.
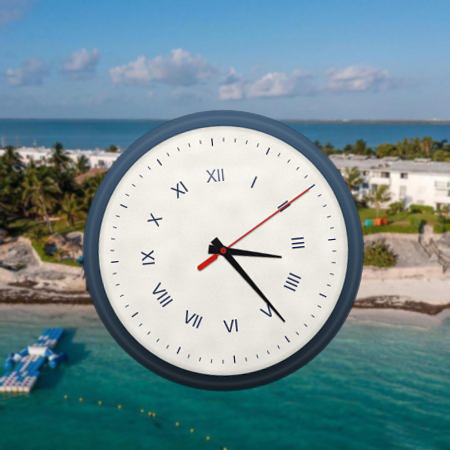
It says 3:24:10
